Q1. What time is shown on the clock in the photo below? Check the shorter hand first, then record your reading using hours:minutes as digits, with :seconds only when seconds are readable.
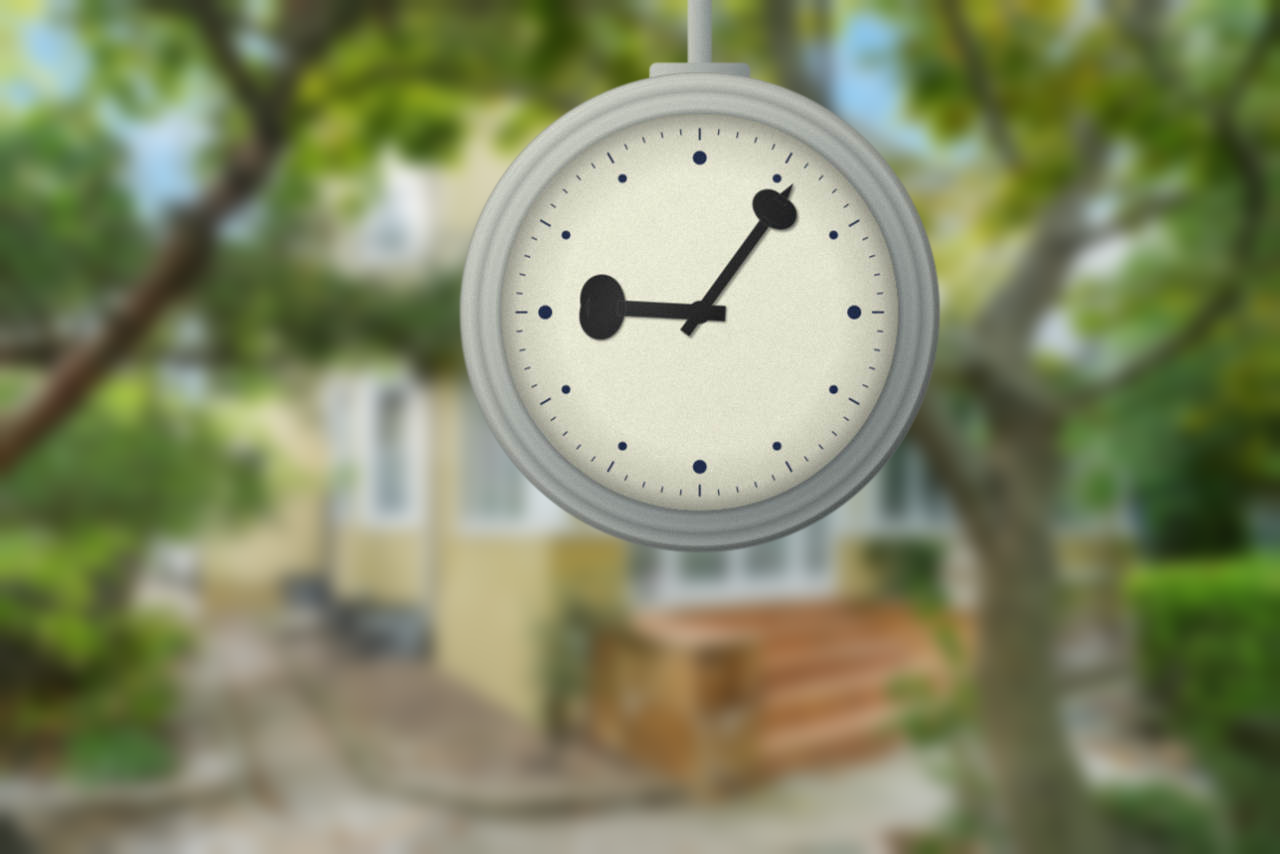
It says 9:06
